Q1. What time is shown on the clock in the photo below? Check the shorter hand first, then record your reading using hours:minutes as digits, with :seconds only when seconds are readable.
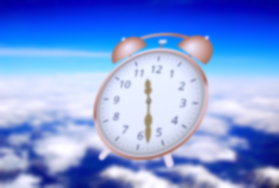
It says 11:28
